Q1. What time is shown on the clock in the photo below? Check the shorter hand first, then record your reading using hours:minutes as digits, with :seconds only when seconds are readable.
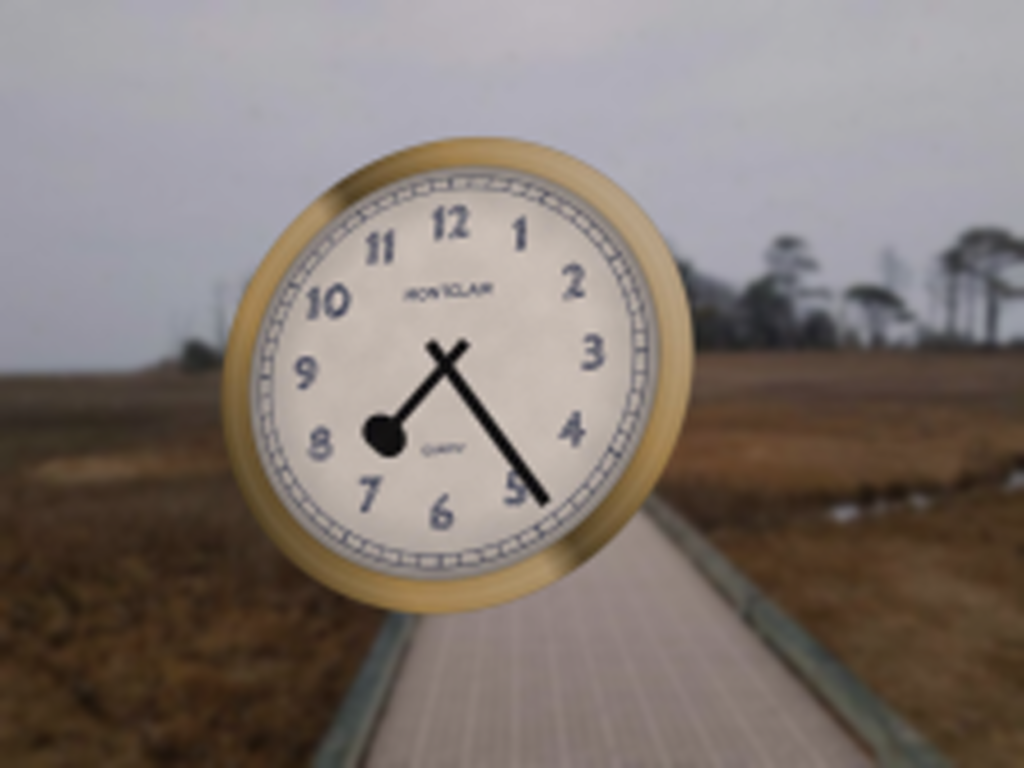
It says 7:24
